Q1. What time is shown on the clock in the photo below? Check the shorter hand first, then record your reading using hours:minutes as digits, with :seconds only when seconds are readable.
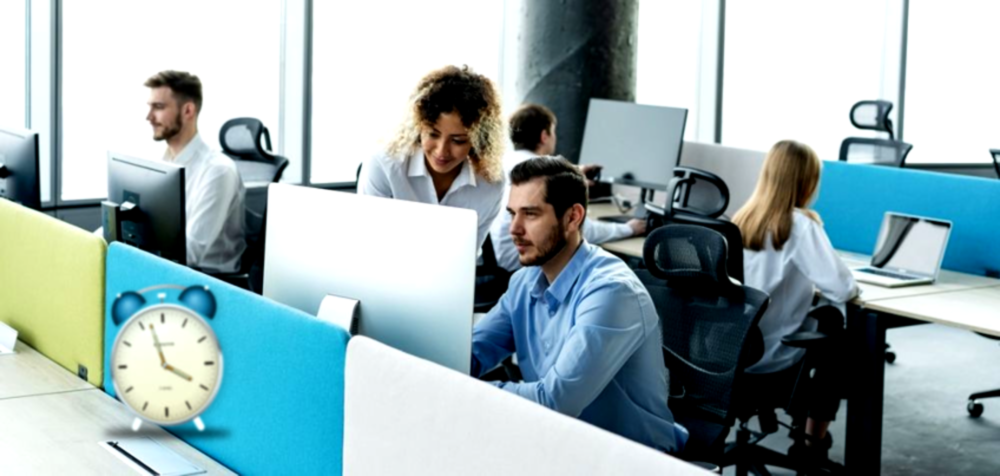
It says 3:57
